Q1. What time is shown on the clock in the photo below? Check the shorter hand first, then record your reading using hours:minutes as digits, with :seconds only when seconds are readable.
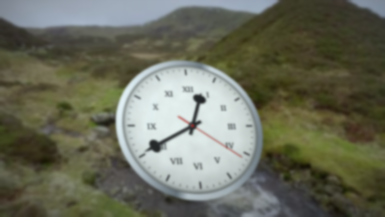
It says 12:40:21
